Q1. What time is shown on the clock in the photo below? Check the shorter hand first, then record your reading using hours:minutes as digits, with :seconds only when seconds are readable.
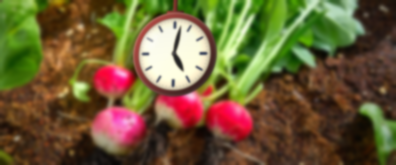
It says 5:02
